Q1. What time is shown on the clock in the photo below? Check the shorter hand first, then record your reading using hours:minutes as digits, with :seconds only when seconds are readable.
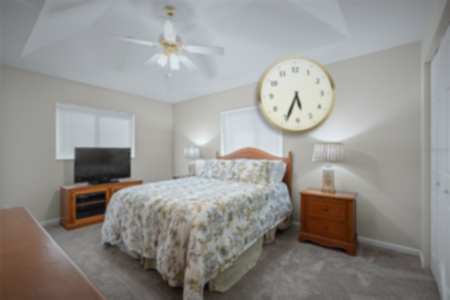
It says 5:34
